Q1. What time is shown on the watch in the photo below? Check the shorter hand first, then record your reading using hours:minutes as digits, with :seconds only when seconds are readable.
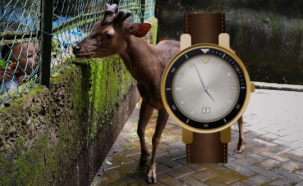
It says 4:56
